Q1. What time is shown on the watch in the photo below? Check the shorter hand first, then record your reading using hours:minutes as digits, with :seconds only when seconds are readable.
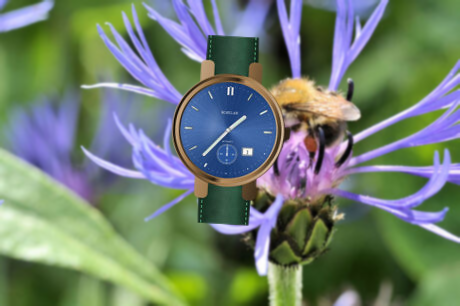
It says 1:37
